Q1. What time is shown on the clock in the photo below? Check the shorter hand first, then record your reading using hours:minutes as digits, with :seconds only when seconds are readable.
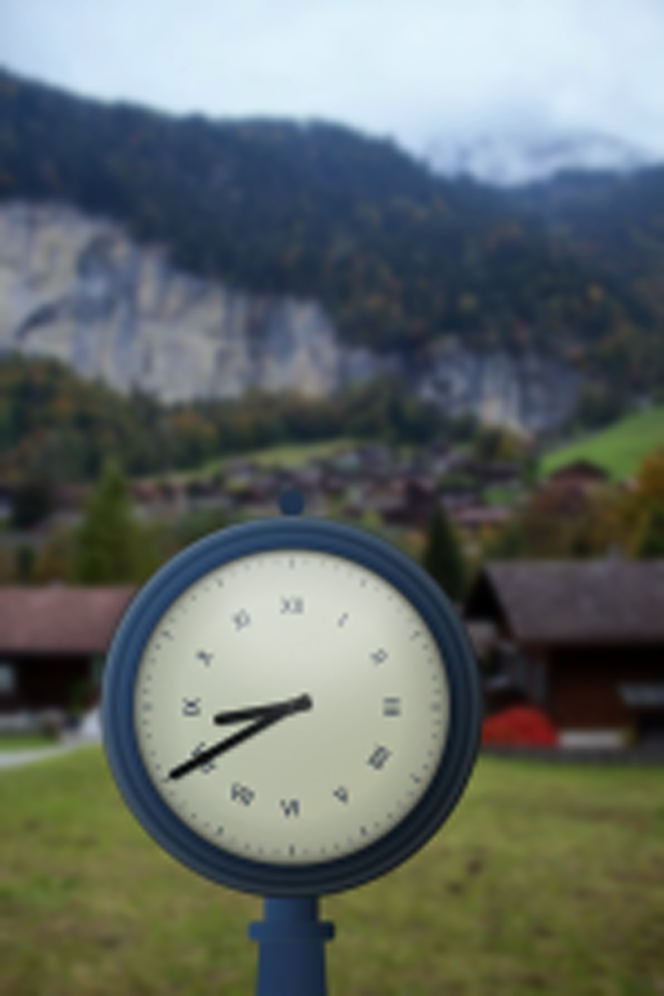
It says 8:40
